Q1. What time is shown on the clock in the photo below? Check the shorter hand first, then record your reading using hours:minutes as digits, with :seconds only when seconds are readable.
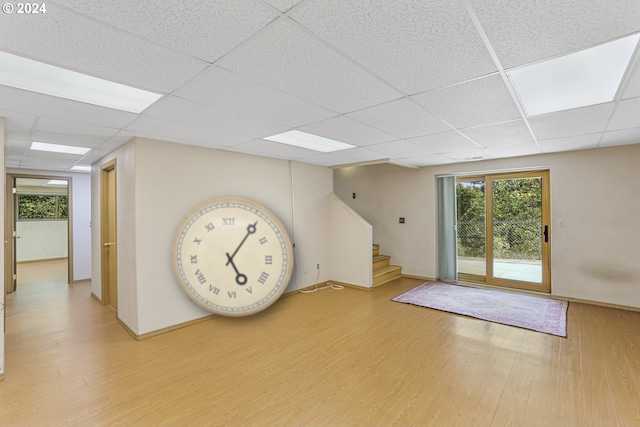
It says 5:06
